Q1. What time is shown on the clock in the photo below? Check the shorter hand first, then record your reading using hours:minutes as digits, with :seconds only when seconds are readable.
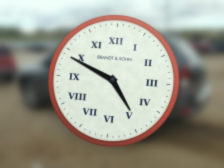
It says 4:49
